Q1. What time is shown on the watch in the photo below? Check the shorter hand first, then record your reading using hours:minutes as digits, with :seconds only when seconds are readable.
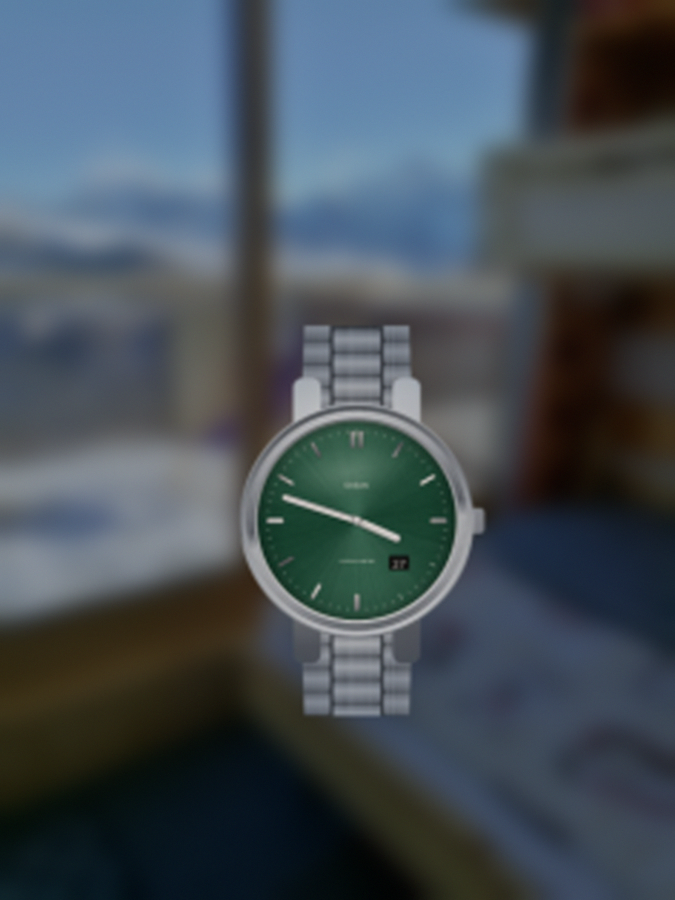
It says 3:48
